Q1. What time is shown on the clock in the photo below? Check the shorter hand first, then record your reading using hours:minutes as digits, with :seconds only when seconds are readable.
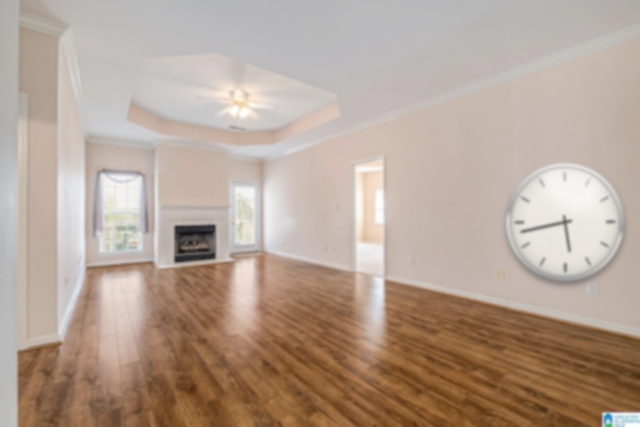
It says 5:43
